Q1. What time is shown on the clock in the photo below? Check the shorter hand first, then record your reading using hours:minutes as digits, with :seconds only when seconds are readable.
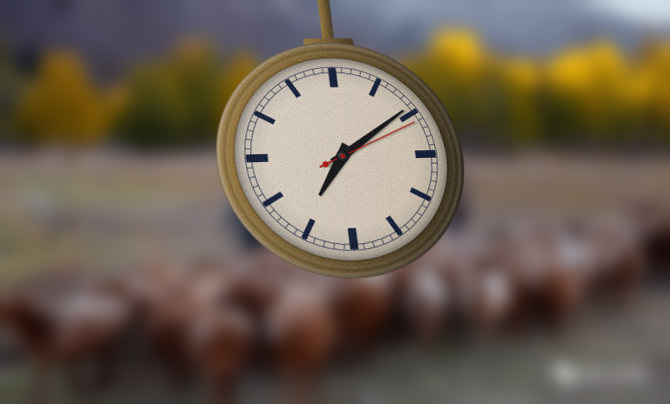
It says 7:09:11
